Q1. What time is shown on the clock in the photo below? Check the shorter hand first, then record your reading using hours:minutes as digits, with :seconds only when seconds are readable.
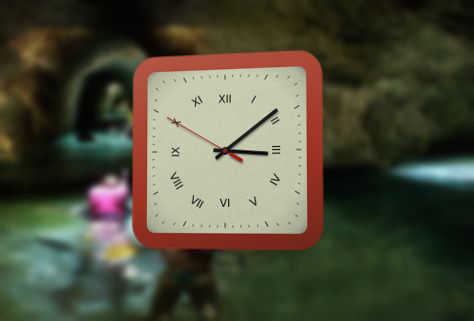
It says 3:08:50
